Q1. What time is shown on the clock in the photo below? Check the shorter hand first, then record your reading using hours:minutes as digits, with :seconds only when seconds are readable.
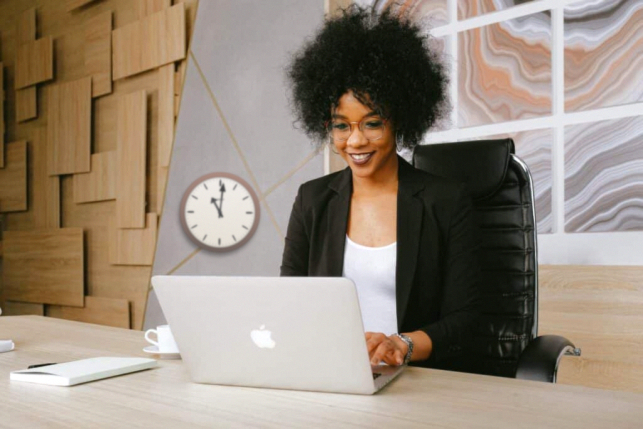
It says 11:01
